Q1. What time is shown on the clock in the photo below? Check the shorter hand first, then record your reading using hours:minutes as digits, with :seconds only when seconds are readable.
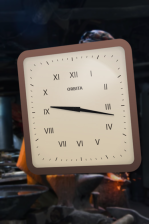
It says 9:17
